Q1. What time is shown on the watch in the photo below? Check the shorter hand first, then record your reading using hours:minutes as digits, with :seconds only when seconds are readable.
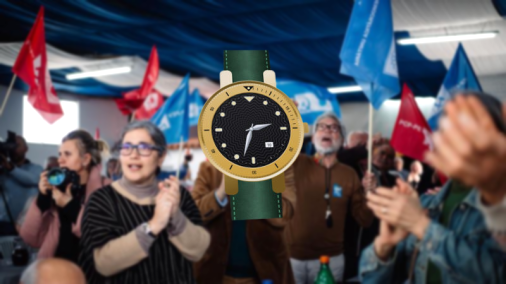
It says 2:33
